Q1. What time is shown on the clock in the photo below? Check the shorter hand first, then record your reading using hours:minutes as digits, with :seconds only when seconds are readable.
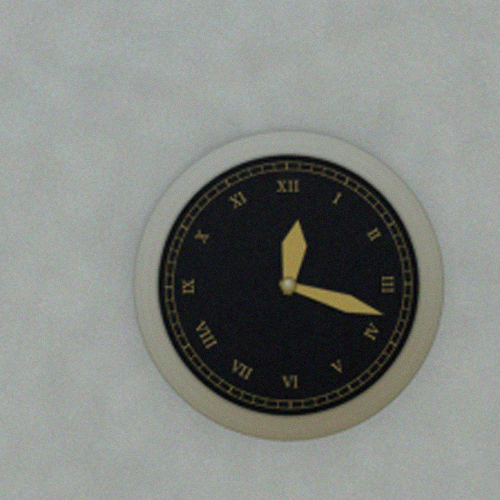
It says 12:18
